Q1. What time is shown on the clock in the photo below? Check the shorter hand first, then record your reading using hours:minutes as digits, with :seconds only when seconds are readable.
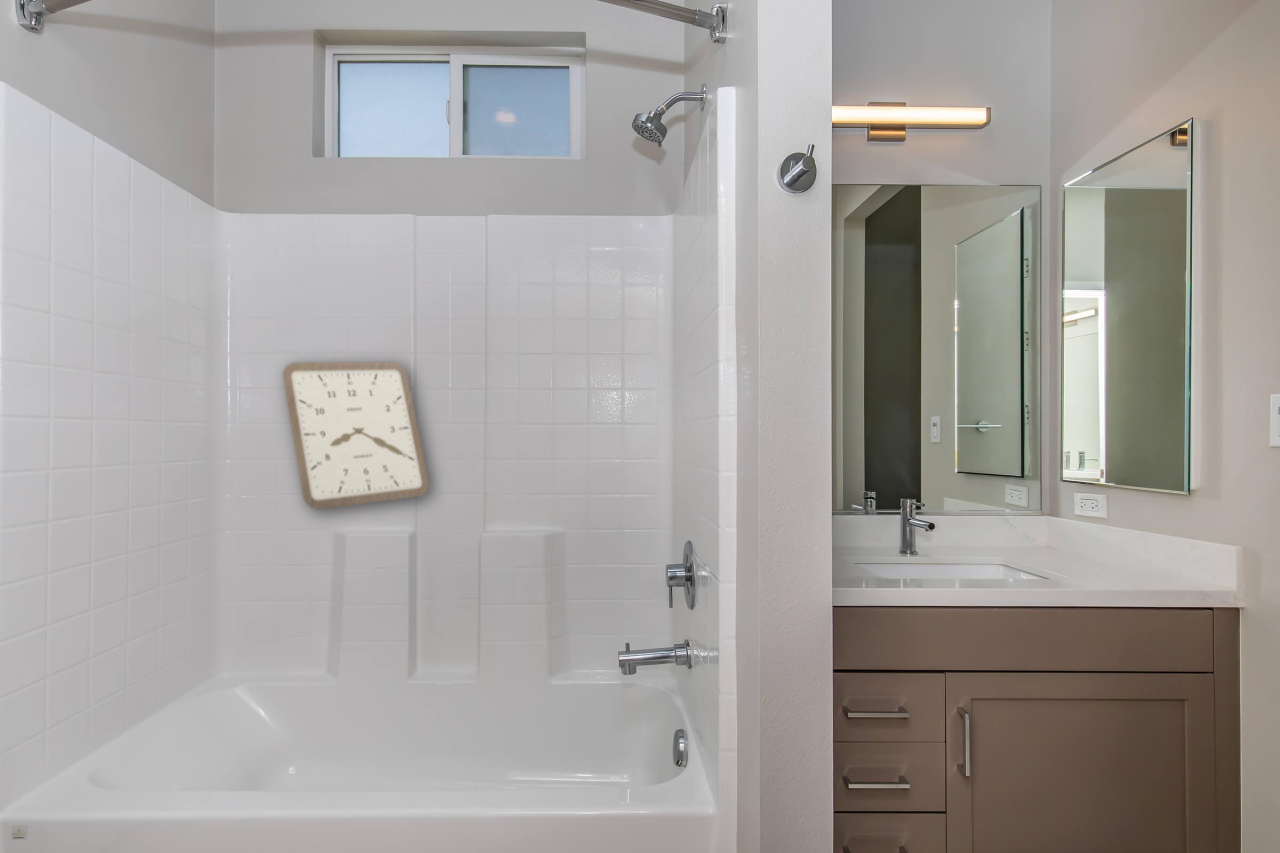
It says 8:20
